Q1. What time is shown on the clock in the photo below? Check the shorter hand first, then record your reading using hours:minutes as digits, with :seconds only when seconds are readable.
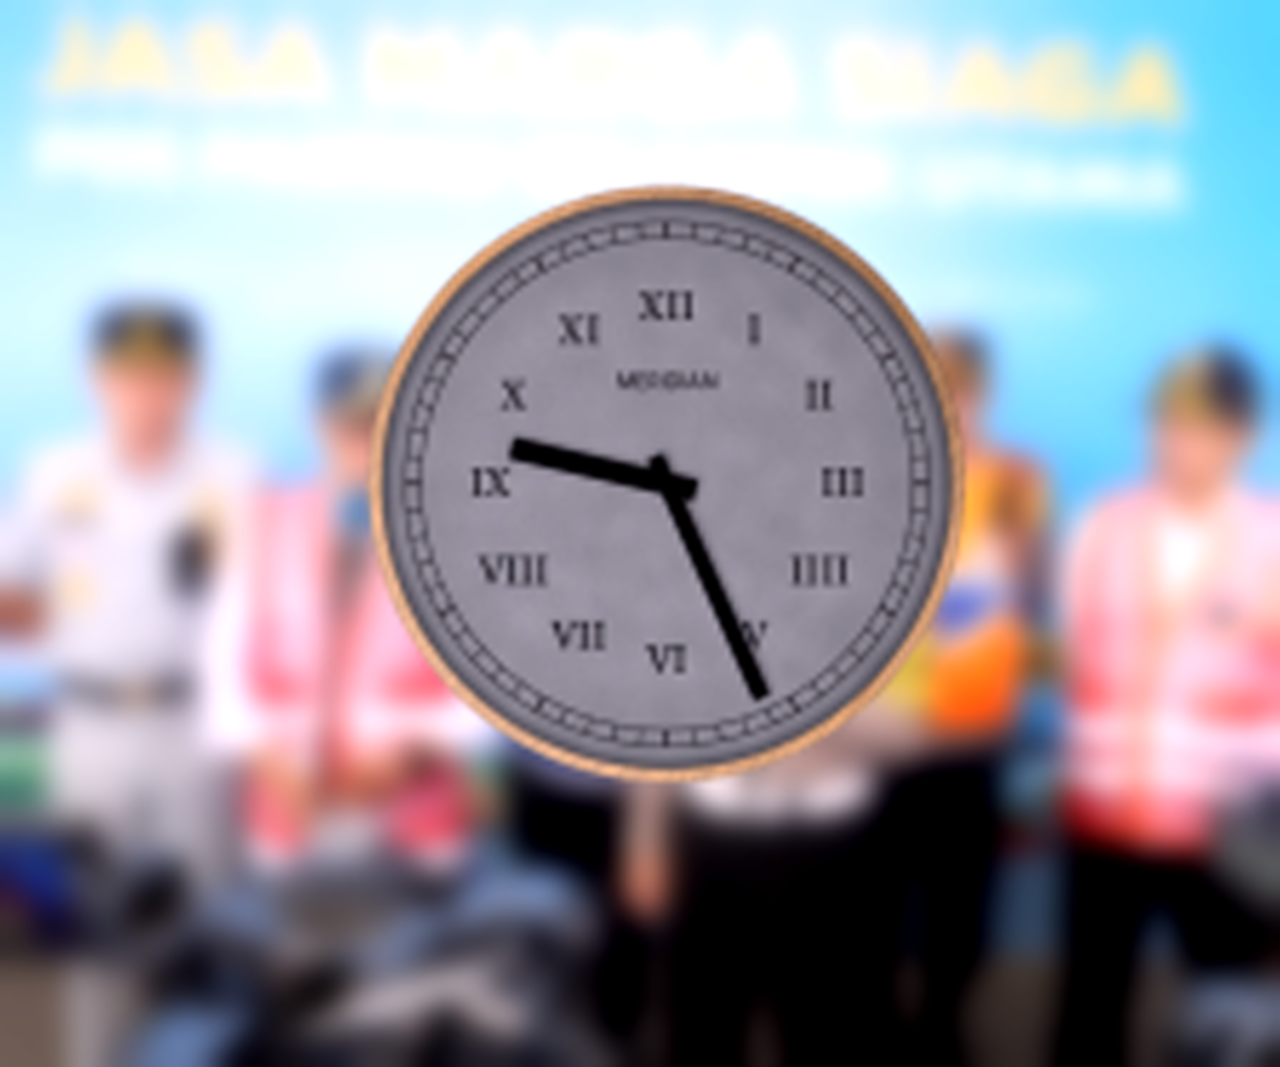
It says 9:26
